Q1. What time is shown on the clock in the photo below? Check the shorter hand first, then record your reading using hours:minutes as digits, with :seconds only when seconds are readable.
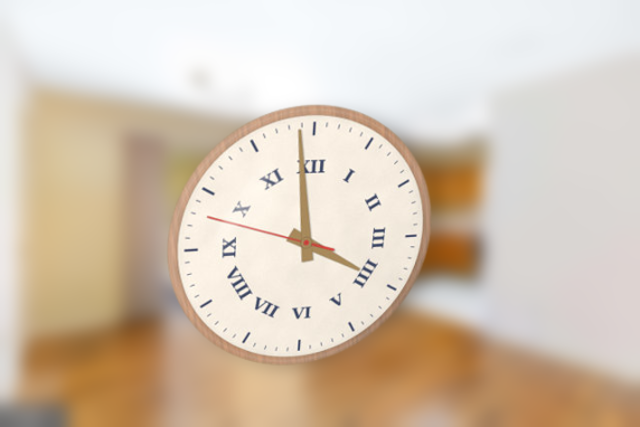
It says 3:58:48
